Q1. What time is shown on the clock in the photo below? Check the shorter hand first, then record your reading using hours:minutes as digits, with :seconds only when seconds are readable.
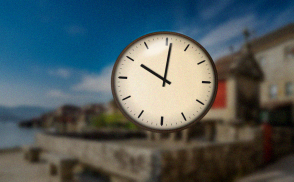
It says 10:01
